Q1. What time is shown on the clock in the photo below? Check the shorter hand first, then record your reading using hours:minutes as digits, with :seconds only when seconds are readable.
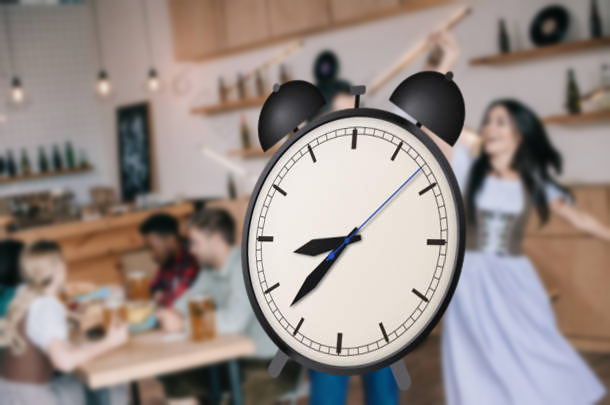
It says 8:37:08
